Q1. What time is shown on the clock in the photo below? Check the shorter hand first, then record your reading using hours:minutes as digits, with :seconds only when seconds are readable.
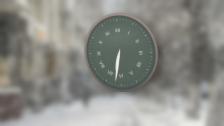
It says 6:32
